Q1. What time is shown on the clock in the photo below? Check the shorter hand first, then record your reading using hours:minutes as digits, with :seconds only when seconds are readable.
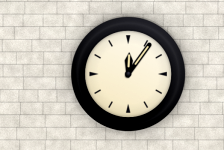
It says 12:06
